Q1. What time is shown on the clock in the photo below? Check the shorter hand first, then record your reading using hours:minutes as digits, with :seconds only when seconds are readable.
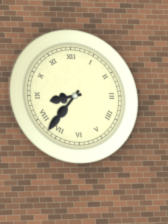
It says 8:37
